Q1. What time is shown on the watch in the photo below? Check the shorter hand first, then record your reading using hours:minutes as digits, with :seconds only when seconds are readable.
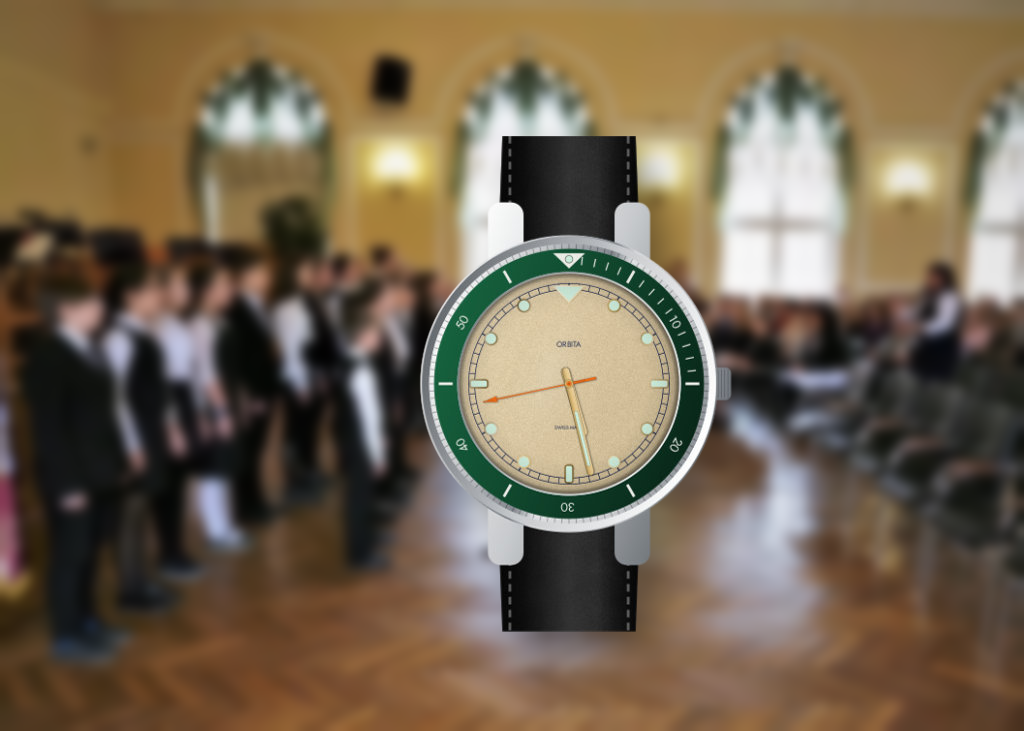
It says 5:27:43
